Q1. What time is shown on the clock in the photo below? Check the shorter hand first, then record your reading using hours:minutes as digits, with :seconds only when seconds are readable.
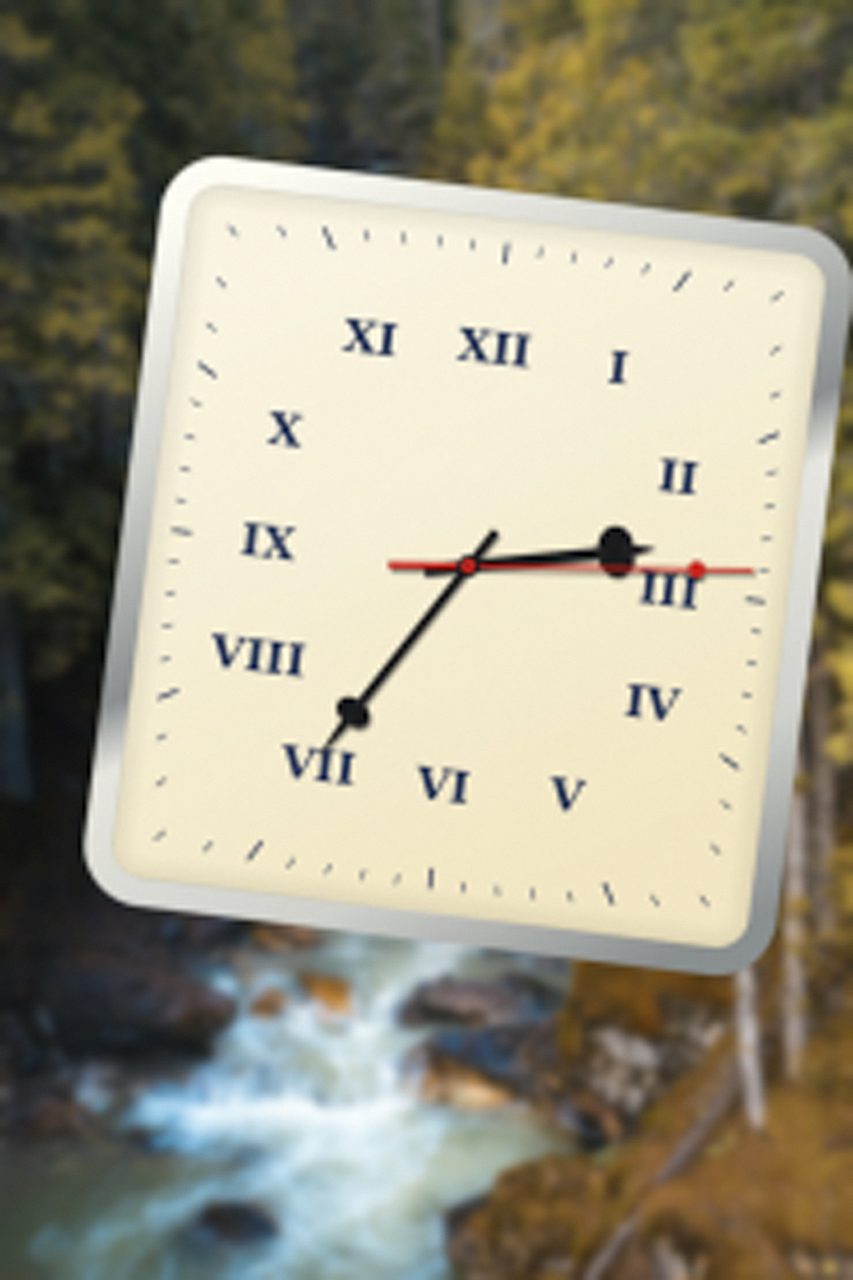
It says 2:35:14
